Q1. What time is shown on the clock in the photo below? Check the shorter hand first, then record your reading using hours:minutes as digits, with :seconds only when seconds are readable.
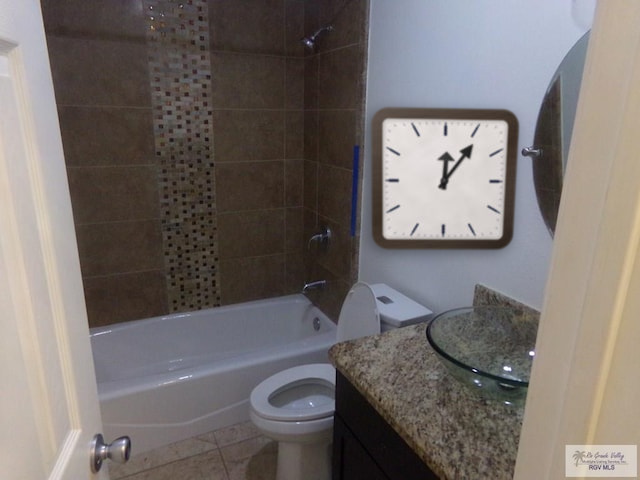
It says 12:06
